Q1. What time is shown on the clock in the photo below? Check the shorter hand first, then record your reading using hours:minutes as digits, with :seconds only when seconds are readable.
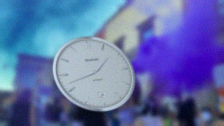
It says 1:42
